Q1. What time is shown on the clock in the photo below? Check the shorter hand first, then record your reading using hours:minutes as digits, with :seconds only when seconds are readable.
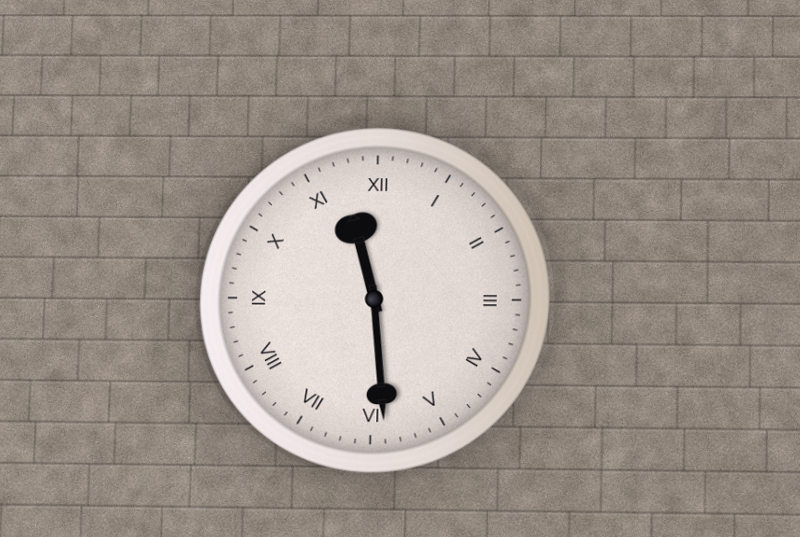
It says 11:29
